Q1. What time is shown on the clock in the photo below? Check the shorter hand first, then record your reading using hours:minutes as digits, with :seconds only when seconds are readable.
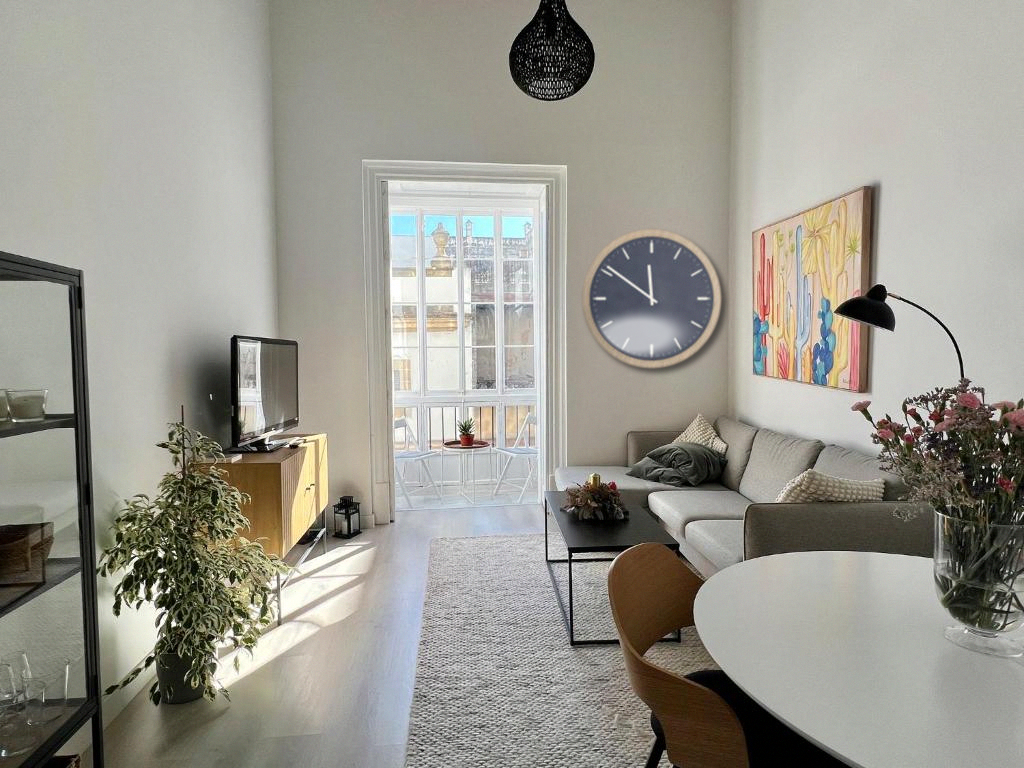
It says 11:51
